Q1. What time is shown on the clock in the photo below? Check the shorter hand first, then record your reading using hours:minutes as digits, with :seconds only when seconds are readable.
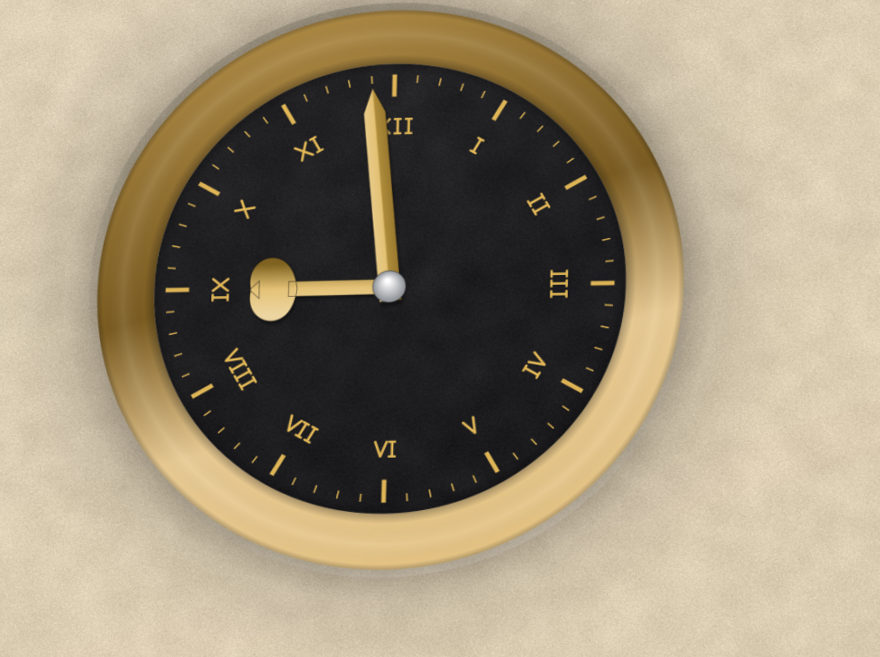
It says 8:59
